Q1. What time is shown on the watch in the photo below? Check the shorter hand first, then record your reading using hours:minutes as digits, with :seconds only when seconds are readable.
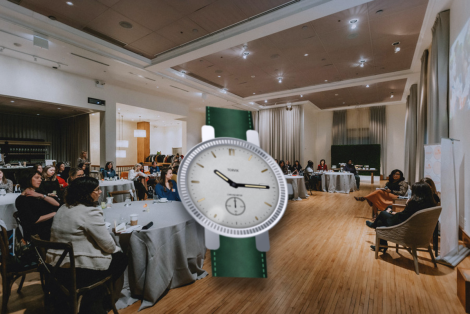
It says 10:15
